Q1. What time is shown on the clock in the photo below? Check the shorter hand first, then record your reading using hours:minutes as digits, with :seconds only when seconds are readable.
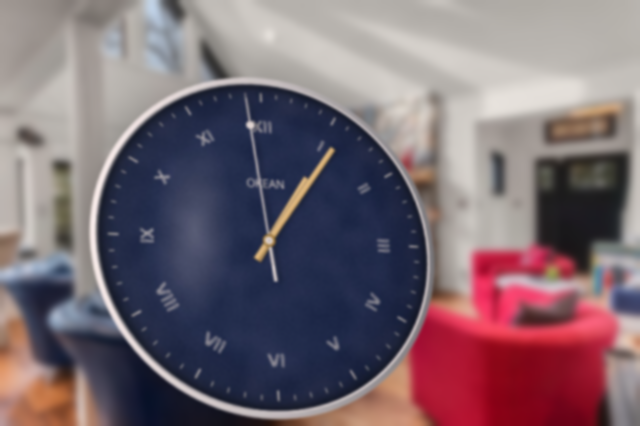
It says 1:05:59
